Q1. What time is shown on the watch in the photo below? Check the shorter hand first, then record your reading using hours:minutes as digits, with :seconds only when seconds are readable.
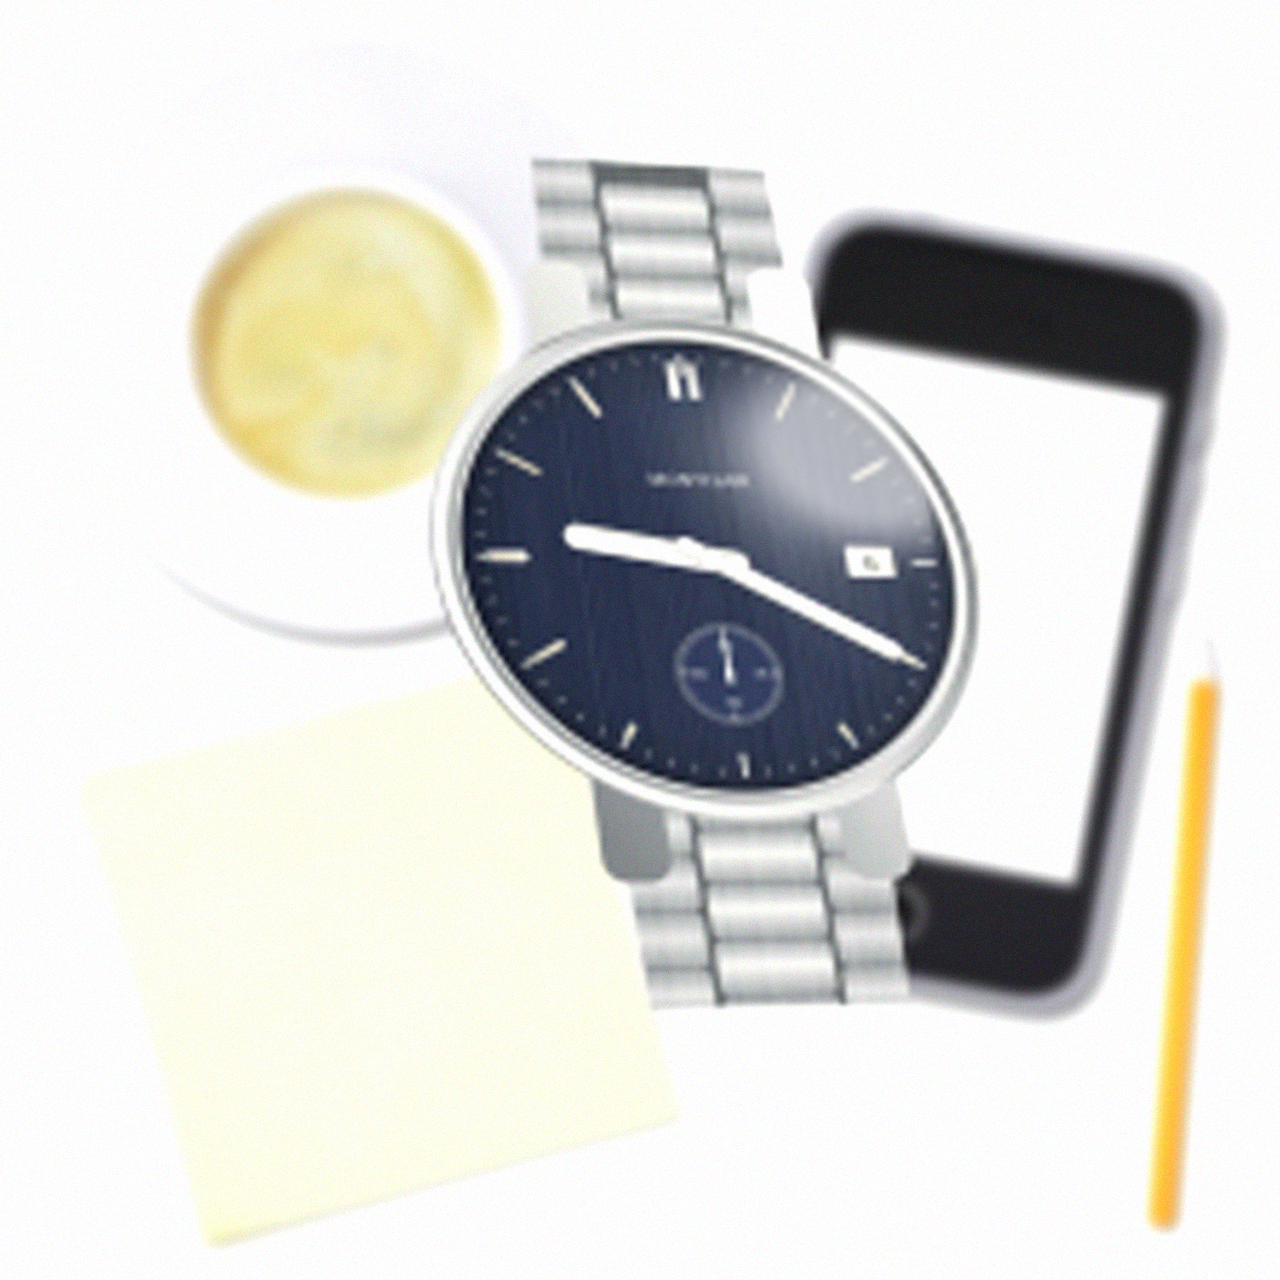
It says 9:20
